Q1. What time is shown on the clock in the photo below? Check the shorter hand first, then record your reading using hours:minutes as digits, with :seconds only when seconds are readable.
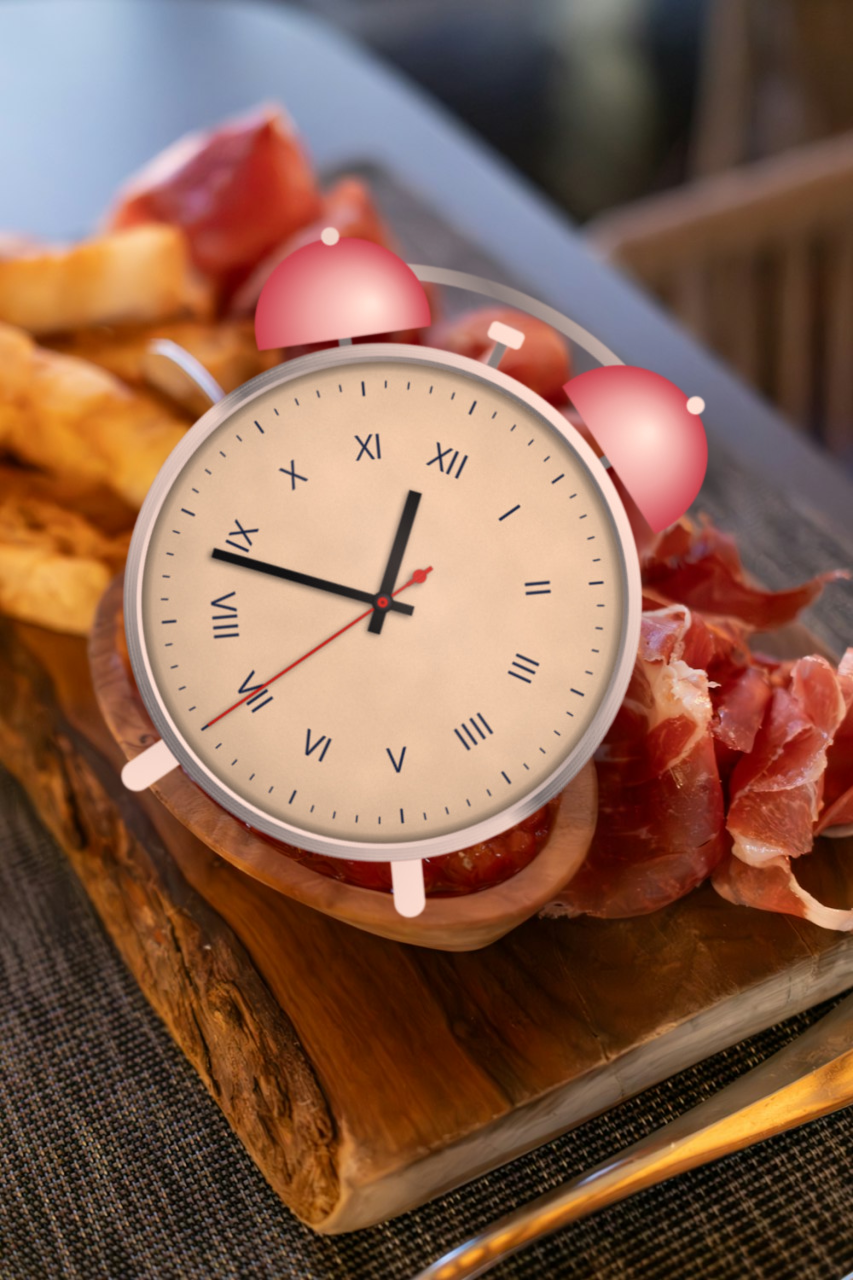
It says 11:43:35
